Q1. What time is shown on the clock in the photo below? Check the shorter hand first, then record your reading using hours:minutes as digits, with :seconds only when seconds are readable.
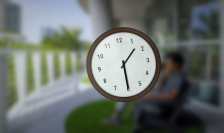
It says 1:30
